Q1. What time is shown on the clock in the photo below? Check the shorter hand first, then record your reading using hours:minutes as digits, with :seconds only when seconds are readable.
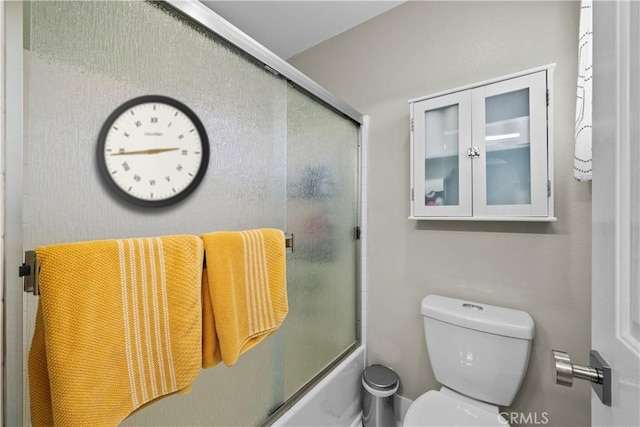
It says 2:44
